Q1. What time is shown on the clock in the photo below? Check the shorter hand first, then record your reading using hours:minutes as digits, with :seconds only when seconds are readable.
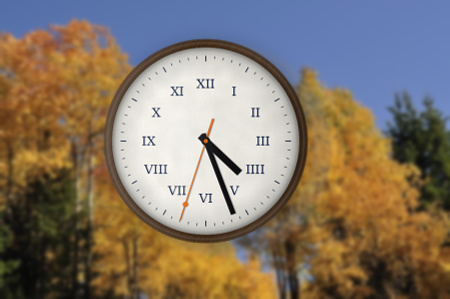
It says 4:26:33
